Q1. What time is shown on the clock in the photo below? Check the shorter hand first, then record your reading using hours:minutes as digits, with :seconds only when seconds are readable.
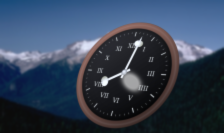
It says 8:02
